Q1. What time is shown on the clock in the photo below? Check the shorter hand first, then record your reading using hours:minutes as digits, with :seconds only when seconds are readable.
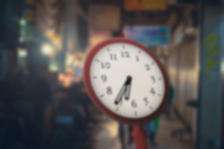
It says 6:36
